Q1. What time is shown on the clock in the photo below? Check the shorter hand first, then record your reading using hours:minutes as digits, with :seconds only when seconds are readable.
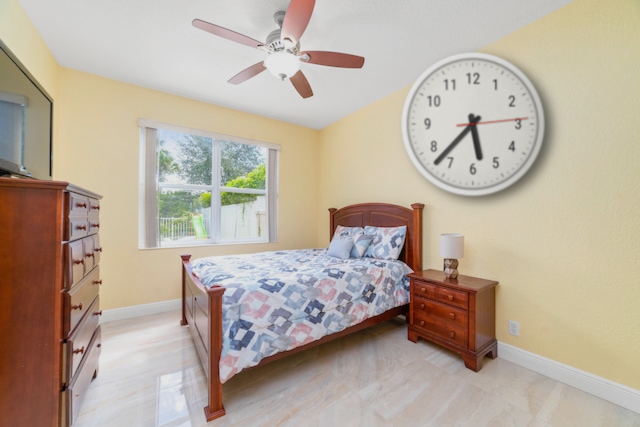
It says 5:37:14
